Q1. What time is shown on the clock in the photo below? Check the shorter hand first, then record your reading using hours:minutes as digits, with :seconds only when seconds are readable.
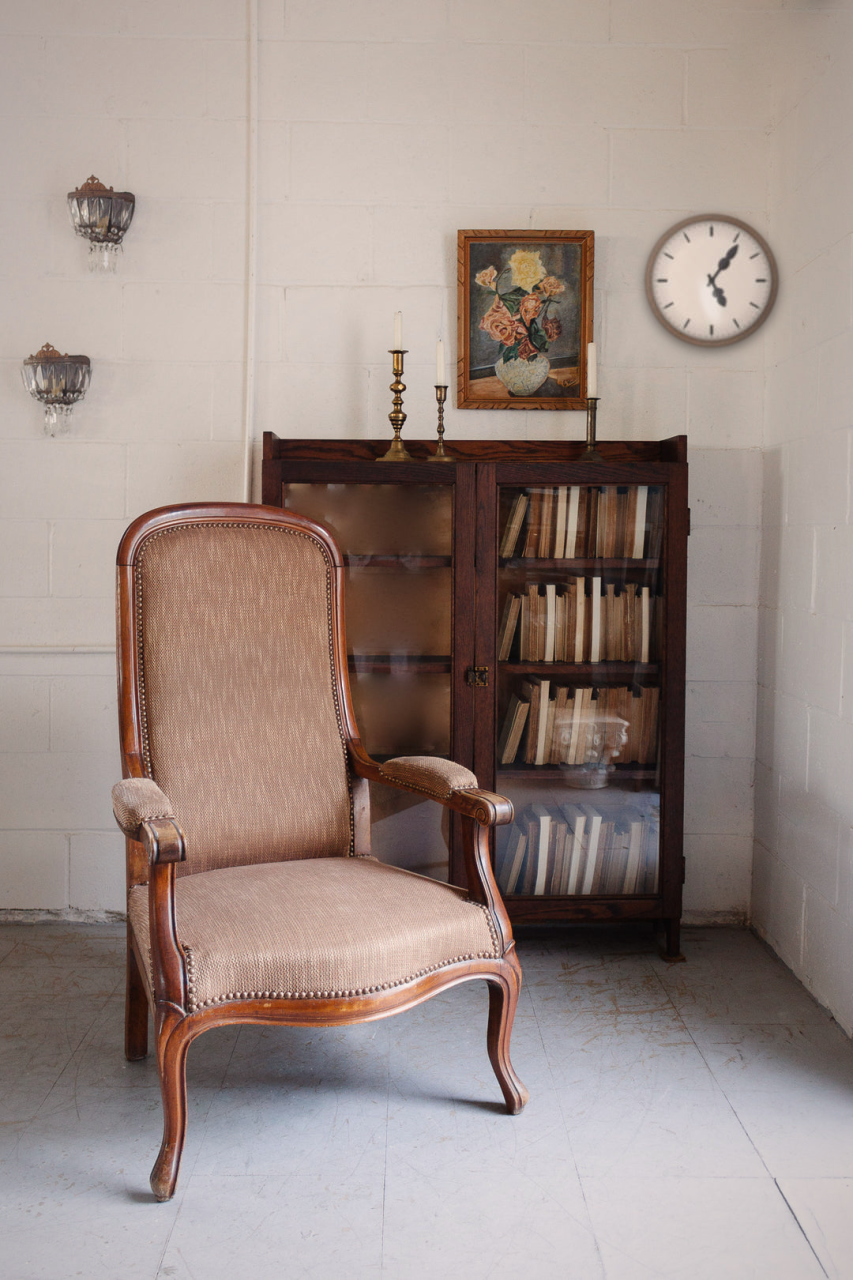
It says 5:06
